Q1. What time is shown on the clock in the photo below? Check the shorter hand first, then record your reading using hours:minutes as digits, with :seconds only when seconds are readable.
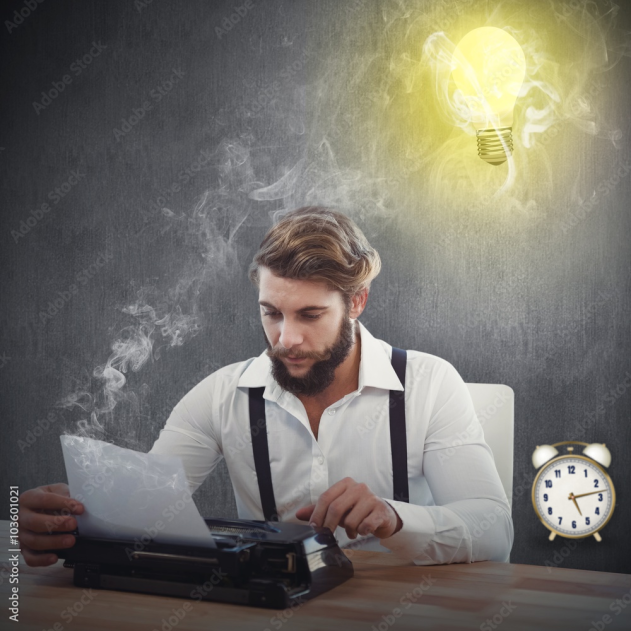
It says 5:13
